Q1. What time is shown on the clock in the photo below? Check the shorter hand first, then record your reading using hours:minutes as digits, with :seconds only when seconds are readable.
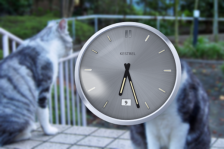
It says 6:27
